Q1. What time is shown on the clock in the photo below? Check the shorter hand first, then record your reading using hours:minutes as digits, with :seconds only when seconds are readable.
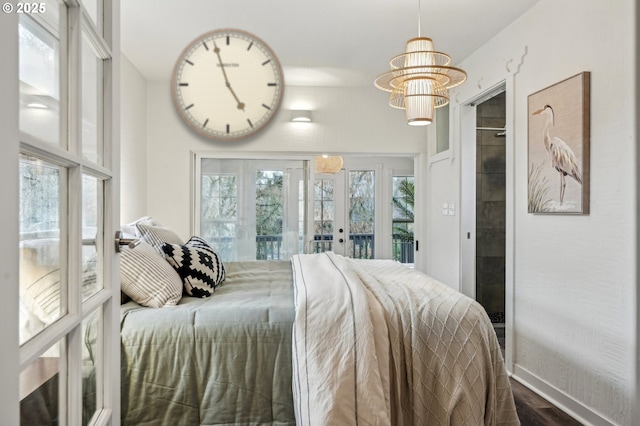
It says 4:57
